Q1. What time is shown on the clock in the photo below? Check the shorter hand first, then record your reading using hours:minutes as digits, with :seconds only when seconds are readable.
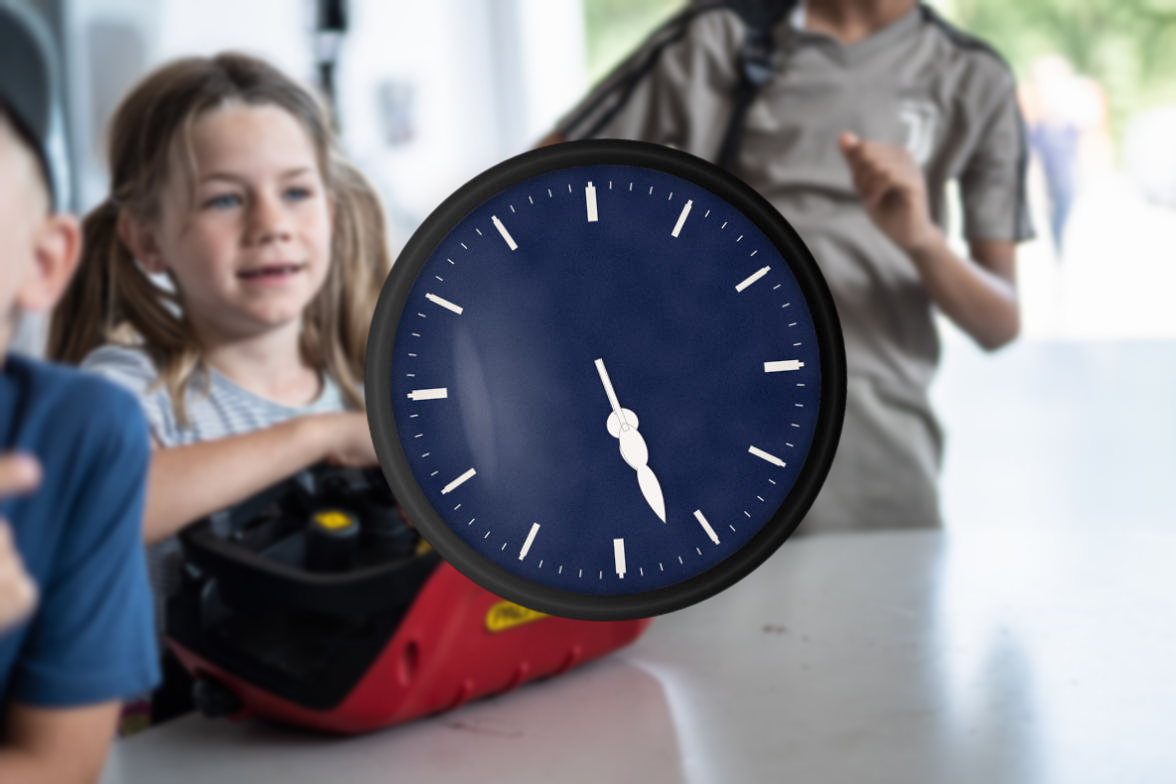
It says 5:27
